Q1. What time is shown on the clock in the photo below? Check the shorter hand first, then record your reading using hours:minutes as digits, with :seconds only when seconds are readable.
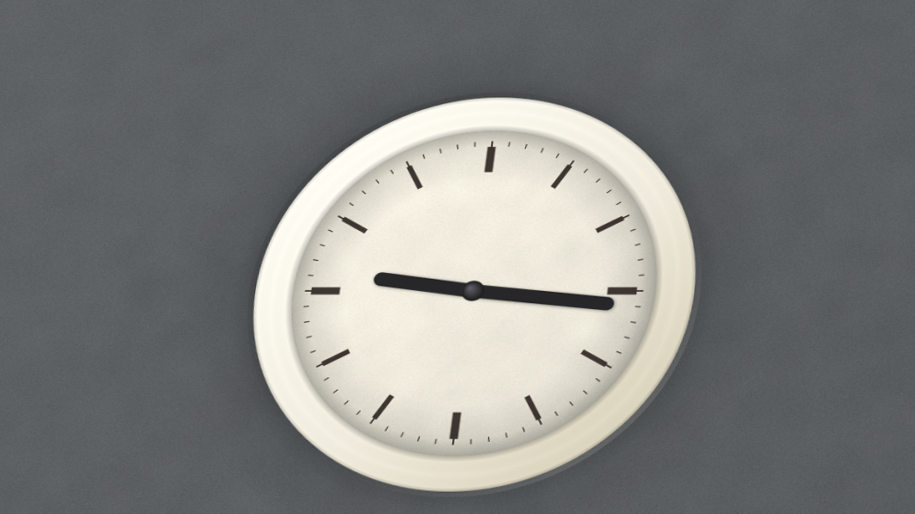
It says 9:16
